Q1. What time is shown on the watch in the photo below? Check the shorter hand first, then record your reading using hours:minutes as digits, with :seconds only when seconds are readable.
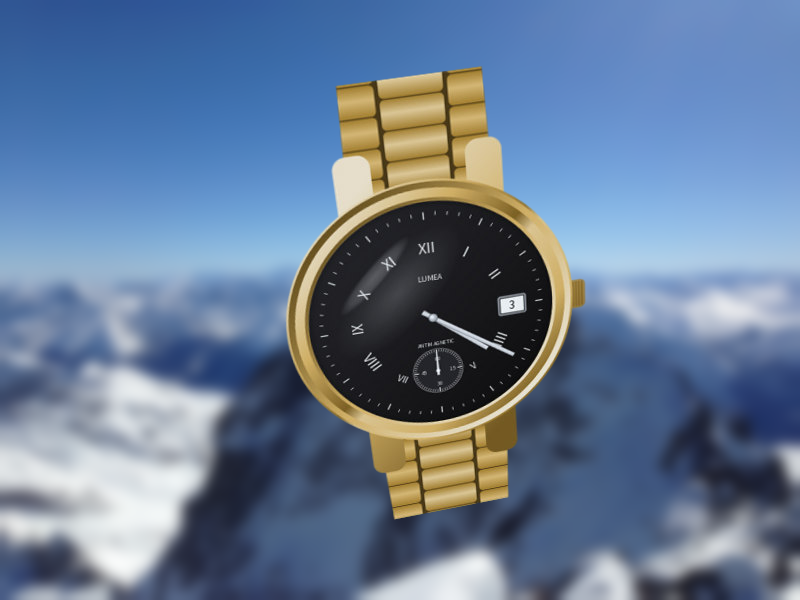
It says 4:21
